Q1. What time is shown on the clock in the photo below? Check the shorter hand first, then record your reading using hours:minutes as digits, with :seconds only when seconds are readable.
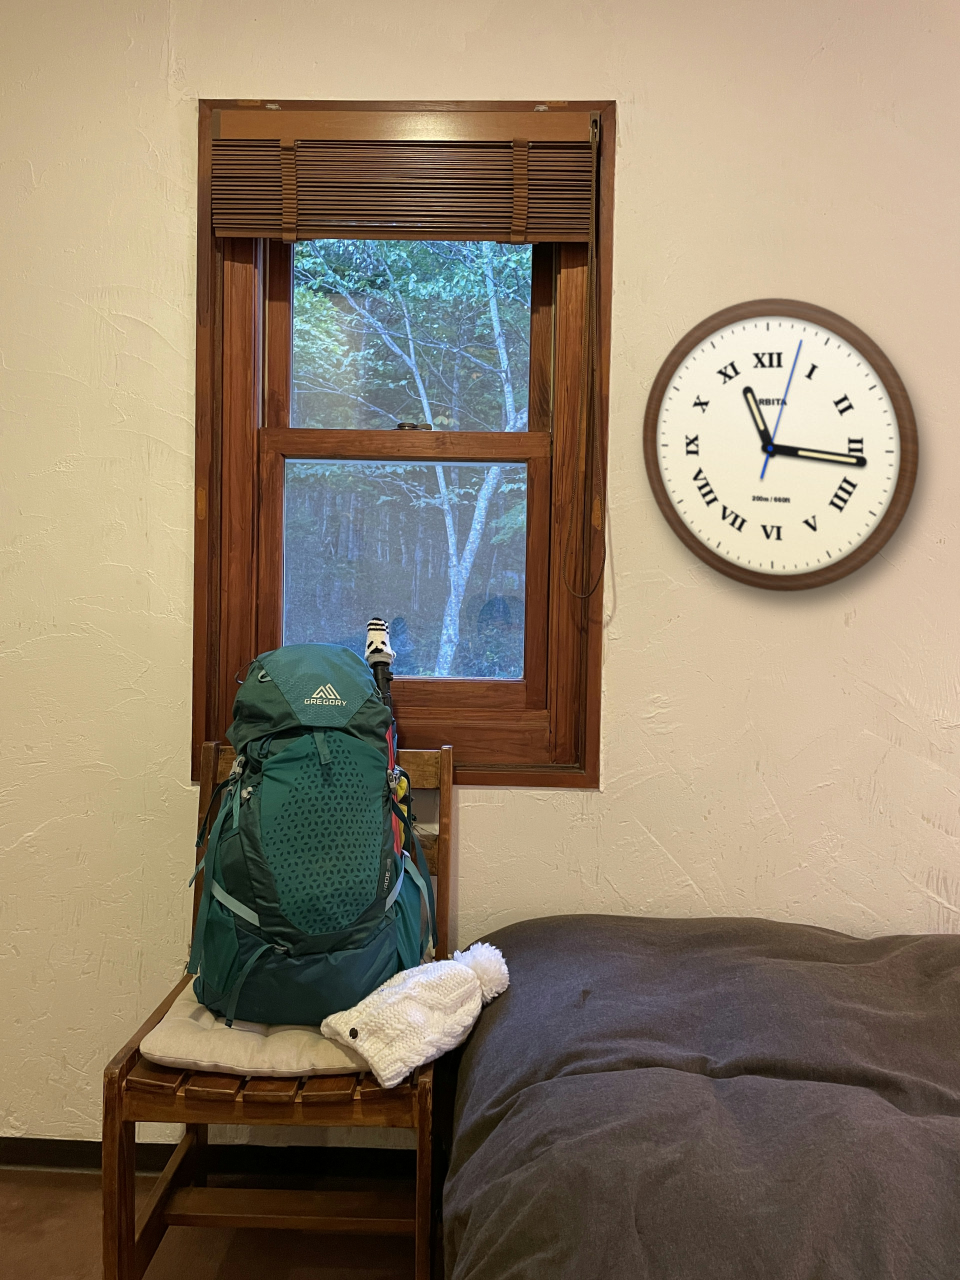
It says 11:16:03
